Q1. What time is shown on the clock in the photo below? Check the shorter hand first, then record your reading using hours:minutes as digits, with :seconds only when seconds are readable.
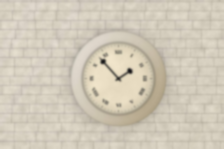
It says 1:53
